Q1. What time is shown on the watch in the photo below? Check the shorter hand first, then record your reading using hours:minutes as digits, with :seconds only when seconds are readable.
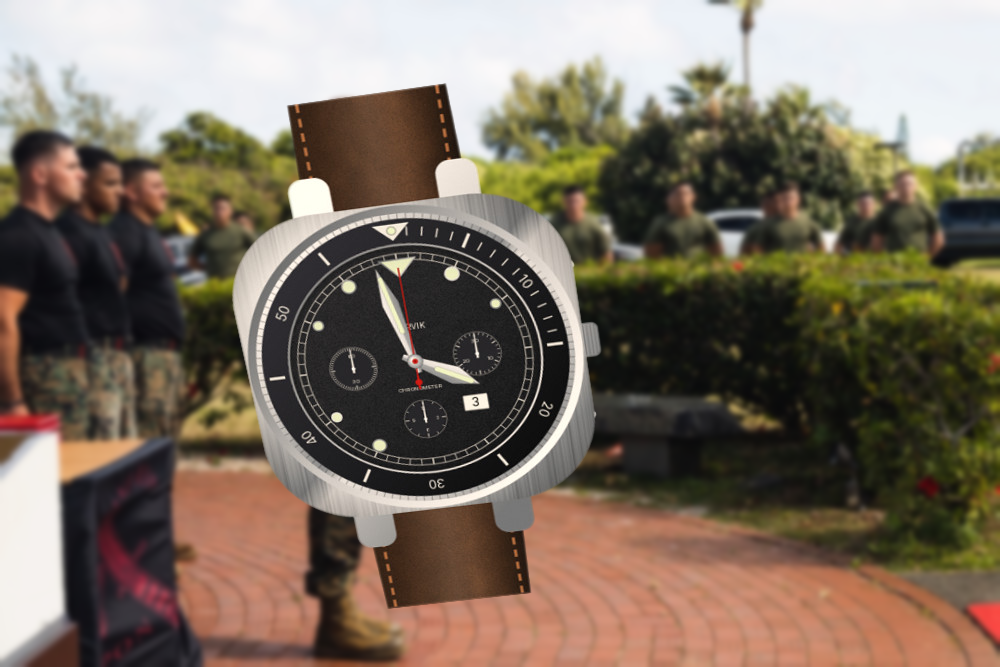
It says 3:58
